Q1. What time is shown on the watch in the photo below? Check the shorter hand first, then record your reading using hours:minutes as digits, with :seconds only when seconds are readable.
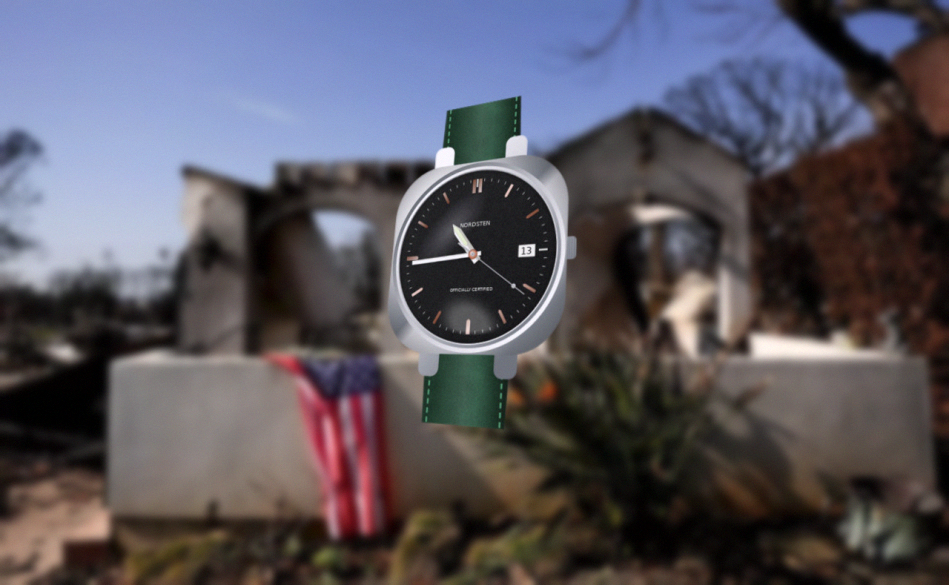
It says 10:44:21
